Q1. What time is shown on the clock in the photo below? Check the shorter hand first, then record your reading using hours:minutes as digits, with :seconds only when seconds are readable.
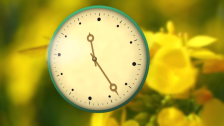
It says 11:23
